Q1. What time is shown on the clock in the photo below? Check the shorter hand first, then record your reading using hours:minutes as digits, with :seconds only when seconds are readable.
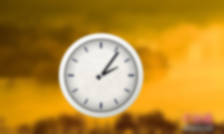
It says 2:06
